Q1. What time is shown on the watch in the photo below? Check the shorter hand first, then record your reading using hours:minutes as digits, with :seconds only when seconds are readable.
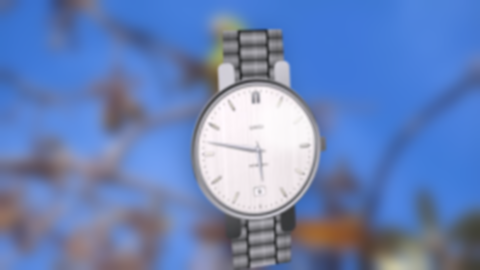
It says 5:47
